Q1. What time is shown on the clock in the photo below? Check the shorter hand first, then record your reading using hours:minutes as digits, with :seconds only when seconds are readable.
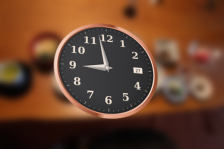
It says 8:58
